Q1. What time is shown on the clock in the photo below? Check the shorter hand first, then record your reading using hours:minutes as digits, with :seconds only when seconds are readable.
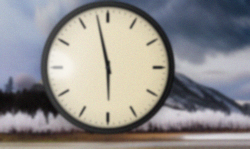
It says 5:58
